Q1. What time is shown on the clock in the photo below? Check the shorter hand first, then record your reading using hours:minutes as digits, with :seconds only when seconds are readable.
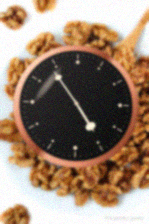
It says 4:54
